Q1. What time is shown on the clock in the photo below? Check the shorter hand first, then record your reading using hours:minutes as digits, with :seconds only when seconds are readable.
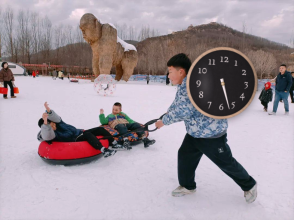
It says 5:27
